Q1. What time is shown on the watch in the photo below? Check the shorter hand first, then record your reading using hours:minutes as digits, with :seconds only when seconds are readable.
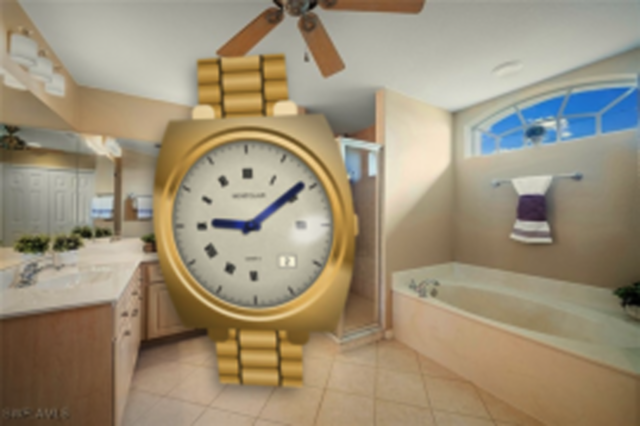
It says 9:09
